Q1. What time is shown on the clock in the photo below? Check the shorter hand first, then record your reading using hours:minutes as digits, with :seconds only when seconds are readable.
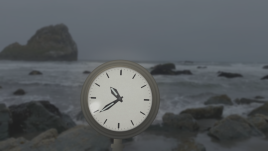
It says 10:39
